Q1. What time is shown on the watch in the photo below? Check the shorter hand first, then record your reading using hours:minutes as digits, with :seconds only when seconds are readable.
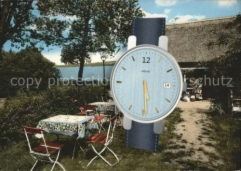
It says 5:29
